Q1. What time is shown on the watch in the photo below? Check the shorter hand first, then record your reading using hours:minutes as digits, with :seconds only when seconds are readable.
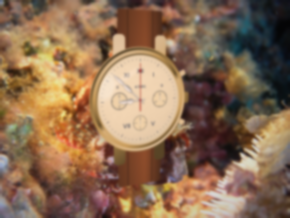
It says 8:52
